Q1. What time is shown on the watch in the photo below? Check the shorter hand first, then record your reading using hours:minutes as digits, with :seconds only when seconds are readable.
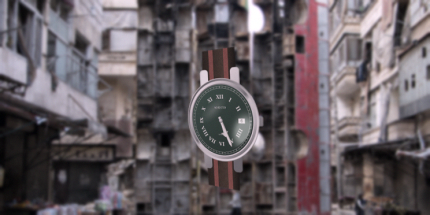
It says 5:26
